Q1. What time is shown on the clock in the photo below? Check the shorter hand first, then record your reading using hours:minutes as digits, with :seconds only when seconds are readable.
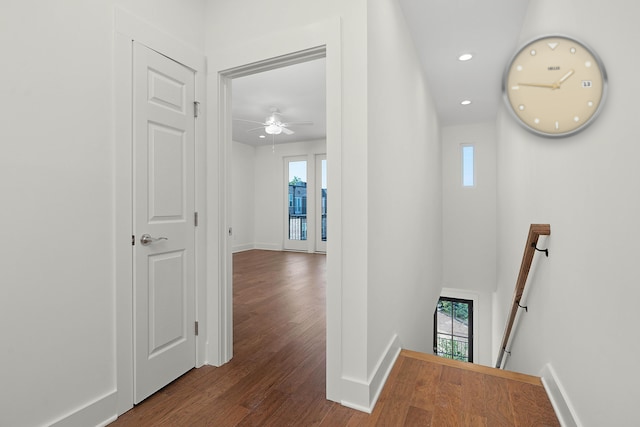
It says 1:46
